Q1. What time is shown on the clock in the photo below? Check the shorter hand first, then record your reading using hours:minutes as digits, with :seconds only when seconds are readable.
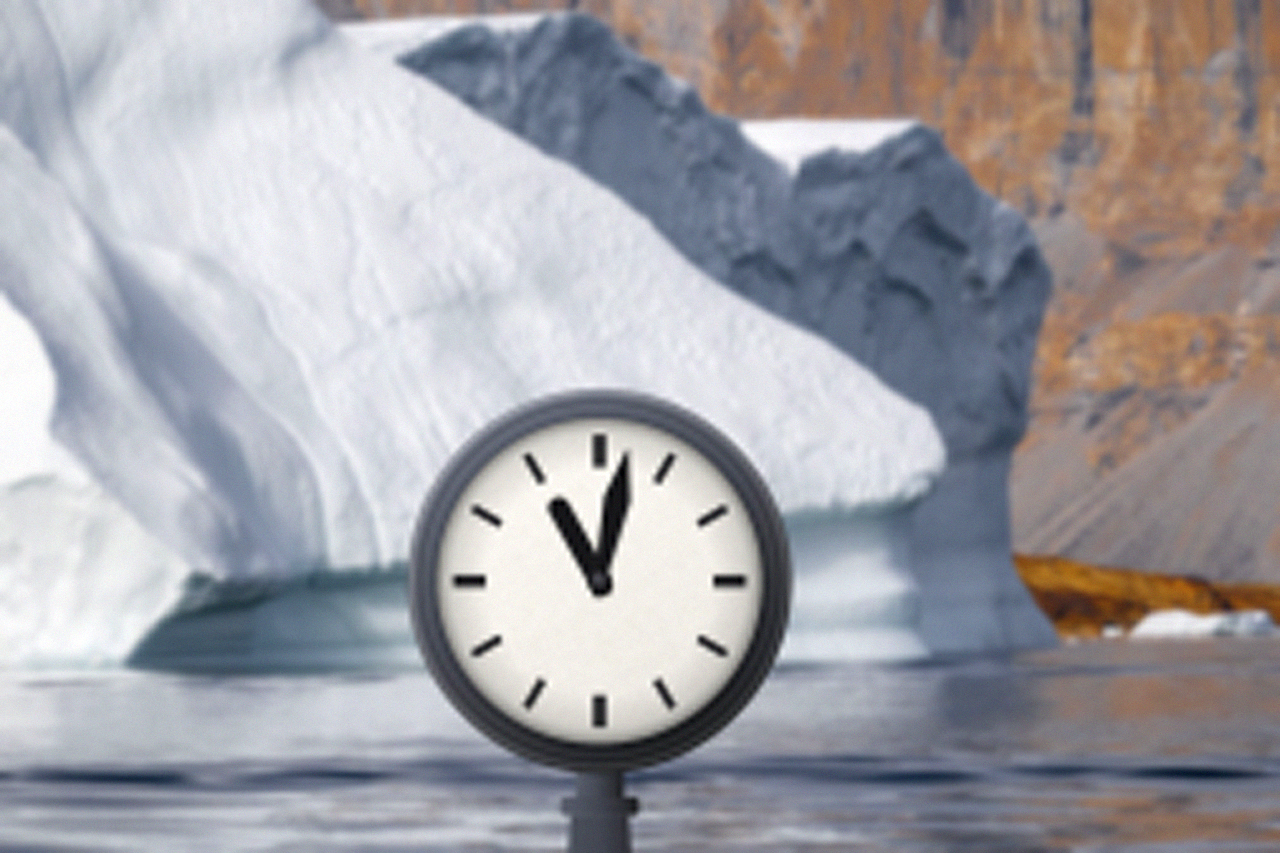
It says 11:02
